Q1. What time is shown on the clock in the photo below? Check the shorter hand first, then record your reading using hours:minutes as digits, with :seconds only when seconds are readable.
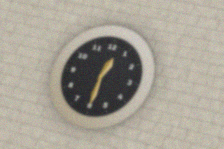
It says 12:30
